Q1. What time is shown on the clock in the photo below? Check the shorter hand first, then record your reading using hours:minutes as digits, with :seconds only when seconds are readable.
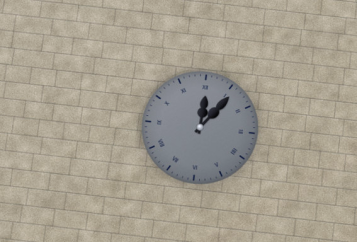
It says 12:06
